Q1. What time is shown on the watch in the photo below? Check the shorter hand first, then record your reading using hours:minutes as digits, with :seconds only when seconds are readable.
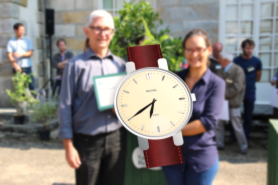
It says 6:40
